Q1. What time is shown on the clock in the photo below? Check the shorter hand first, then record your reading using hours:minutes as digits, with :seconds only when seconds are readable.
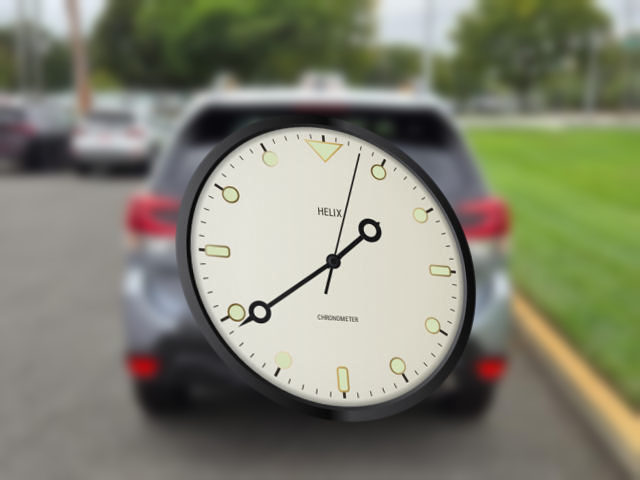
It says 1:39:03
